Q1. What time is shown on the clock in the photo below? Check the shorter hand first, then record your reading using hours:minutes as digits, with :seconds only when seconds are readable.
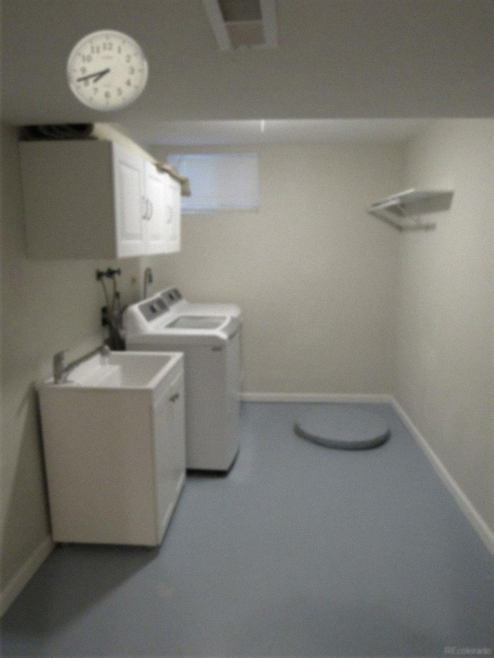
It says 7:42
